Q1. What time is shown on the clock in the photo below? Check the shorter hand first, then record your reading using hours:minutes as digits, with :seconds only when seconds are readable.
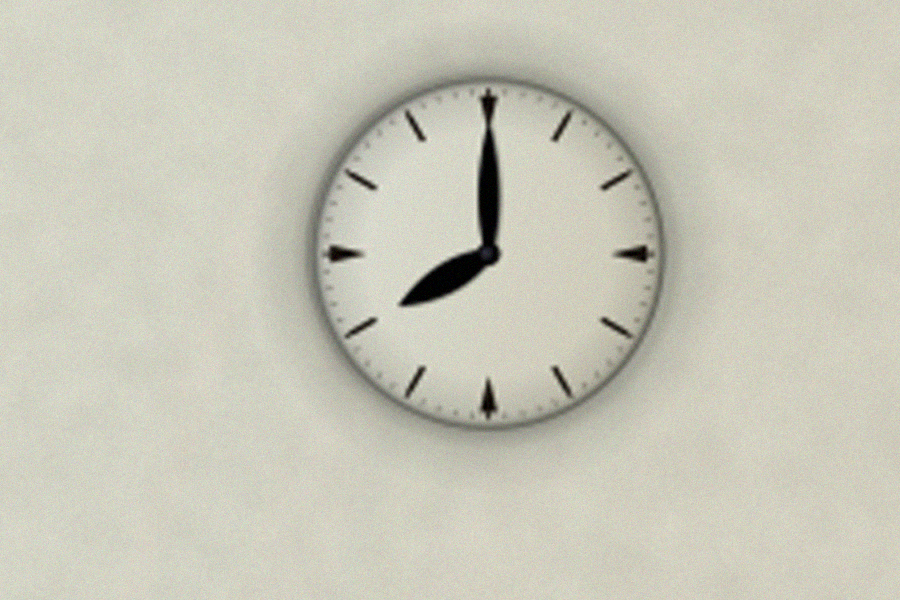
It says 8:00
